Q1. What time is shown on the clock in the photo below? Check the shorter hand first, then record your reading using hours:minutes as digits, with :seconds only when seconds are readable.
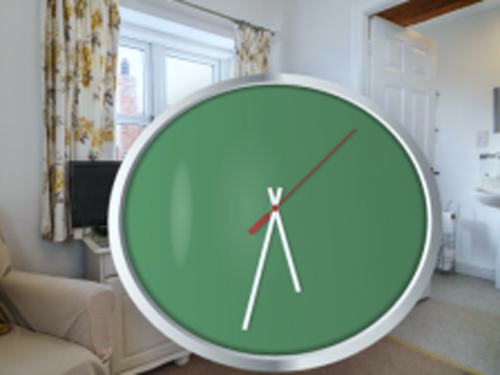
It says 5:32:07
